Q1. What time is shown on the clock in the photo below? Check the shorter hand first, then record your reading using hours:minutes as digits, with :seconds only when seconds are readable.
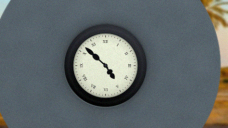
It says 4:52
